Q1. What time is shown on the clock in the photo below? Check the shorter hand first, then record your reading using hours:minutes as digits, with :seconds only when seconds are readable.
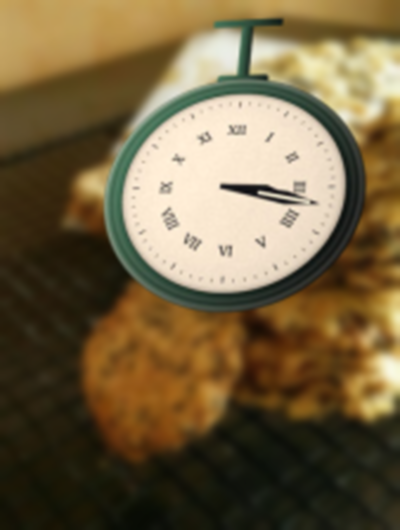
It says 3:17
